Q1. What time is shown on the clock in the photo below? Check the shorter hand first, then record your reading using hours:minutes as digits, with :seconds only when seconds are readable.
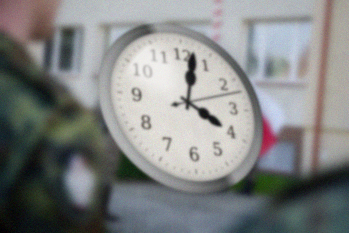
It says 4:02:12
